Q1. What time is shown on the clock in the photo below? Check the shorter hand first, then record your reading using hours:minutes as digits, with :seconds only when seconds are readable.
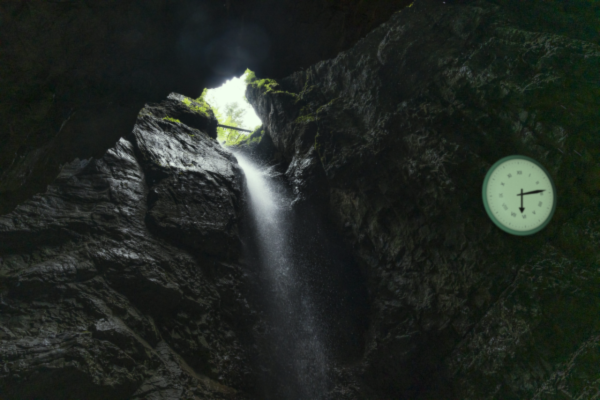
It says 6:14
